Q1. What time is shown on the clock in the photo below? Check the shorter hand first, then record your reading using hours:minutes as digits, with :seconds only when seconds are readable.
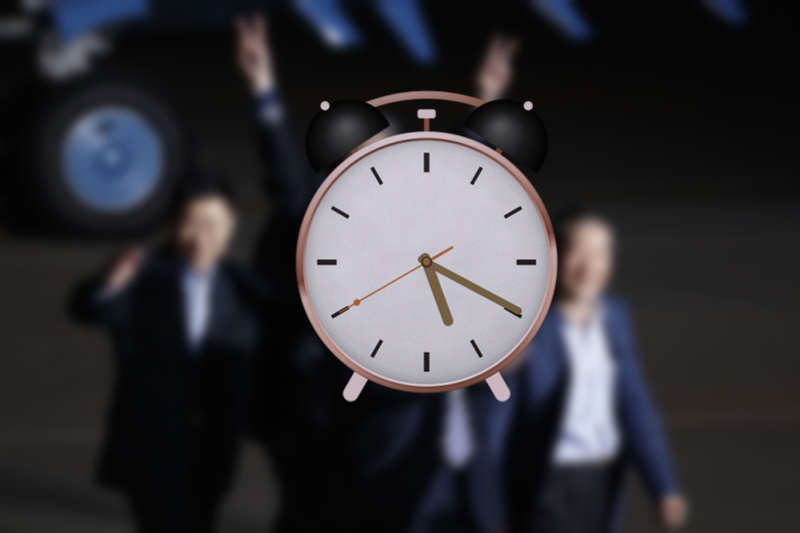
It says 5:19:40
